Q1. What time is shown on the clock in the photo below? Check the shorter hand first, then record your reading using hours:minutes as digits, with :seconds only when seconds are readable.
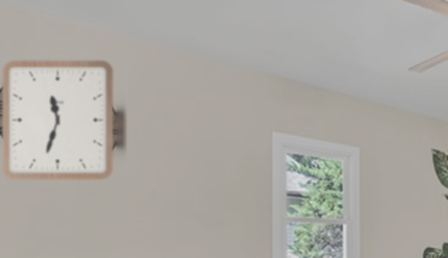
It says 11:33
